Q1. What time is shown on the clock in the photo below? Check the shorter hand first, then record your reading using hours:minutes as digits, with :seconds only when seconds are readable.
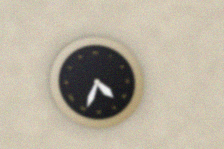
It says 4:34
